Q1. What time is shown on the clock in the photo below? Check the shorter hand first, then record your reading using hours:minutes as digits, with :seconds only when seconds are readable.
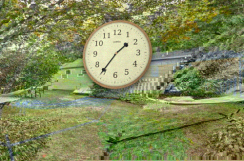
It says 1:36
